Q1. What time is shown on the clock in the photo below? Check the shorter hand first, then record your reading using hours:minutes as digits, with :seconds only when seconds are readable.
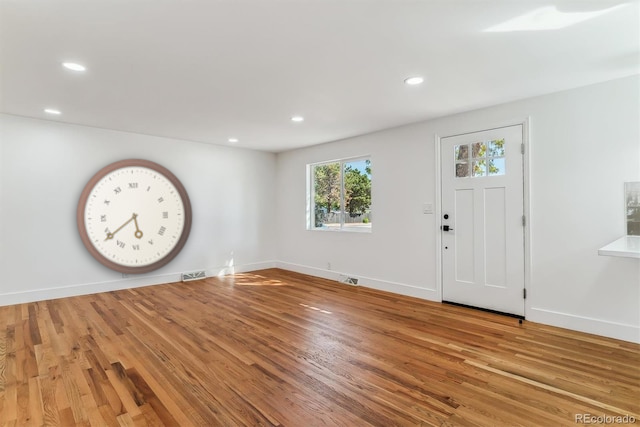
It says 5:39
